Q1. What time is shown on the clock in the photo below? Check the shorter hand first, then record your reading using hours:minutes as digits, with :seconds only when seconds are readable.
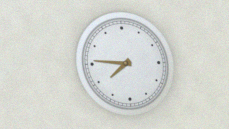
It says 7:46
